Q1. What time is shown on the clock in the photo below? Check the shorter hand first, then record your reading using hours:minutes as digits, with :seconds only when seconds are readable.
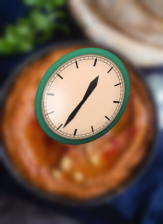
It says 12:34
